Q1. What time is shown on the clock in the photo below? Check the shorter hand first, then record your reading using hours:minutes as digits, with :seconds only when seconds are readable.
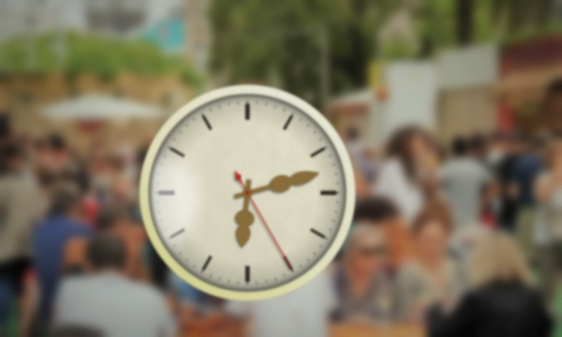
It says 6:12:25
